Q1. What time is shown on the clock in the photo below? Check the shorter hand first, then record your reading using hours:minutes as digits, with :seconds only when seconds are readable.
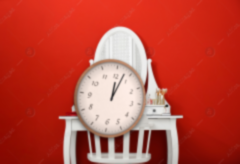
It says 12:03
